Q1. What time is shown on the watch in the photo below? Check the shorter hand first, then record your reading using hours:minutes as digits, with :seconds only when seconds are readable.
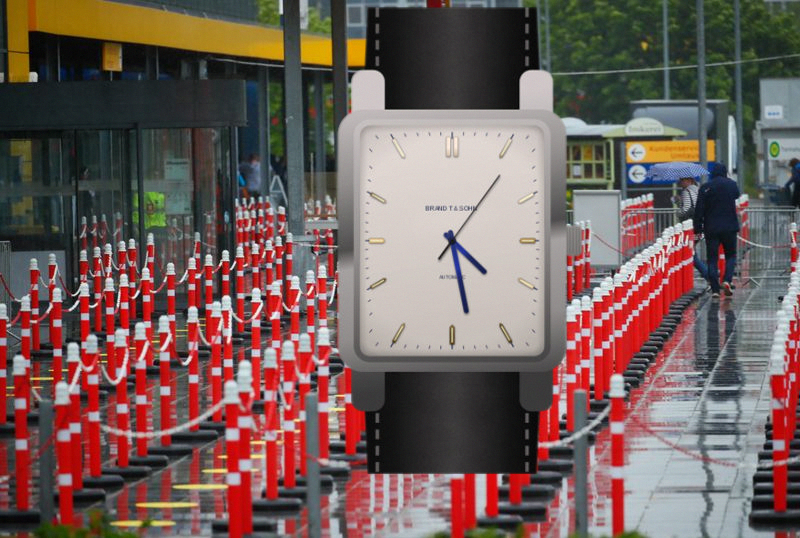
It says 4:28:06
